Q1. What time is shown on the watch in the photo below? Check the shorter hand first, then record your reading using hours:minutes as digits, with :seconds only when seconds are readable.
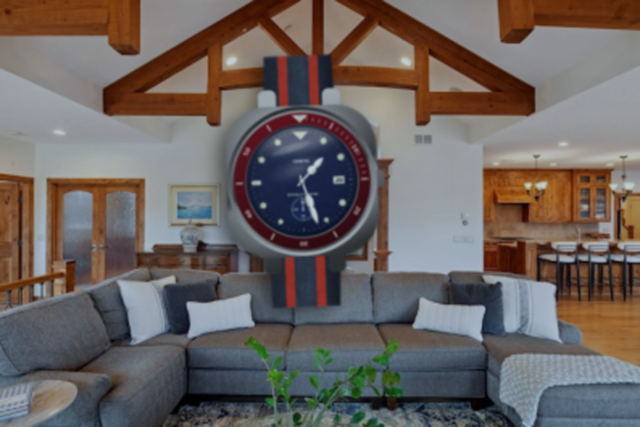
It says 1:27
